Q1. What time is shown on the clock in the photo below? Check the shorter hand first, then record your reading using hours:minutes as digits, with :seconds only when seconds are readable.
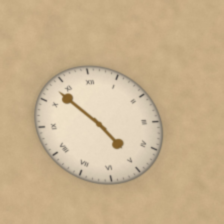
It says 4:53
